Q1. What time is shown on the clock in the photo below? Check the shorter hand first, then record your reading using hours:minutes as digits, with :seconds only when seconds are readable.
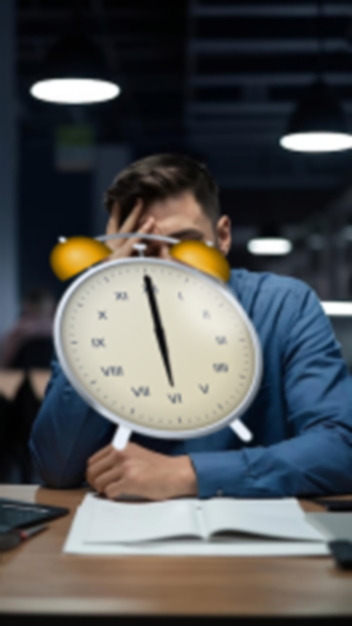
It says 6:00
